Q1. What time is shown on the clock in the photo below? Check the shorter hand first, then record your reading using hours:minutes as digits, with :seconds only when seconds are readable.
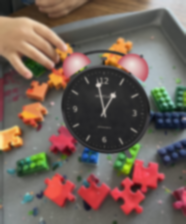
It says 12:58
